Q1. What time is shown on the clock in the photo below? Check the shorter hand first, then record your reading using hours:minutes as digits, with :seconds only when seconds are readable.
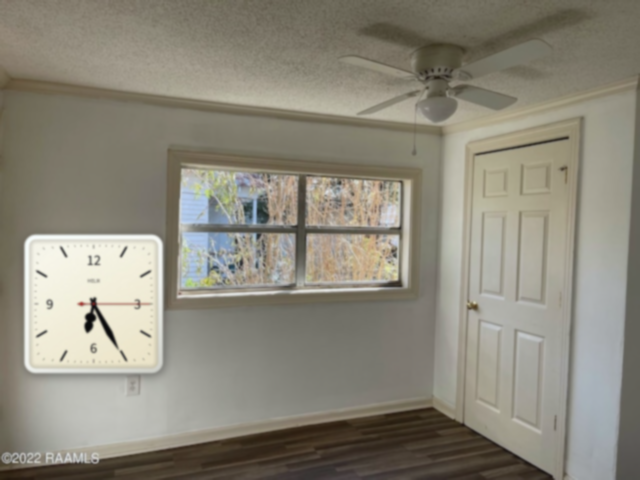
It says 6:25:15
